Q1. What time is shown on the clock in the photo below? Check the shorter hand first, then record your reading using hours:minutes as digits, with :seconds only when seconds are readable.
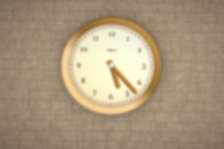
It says 5:23
